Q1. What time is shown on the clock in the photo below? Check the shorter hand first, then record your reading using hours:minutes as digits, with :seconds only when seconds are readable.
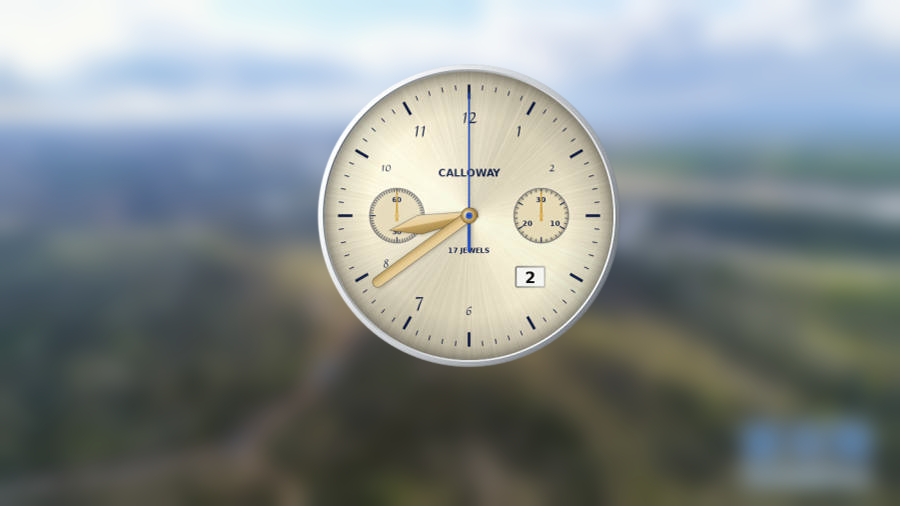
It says 8:39
